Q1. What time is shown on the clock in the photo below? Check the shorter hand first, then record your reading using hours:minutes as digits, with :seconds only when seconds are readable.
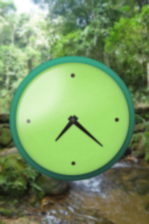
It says 7:22
